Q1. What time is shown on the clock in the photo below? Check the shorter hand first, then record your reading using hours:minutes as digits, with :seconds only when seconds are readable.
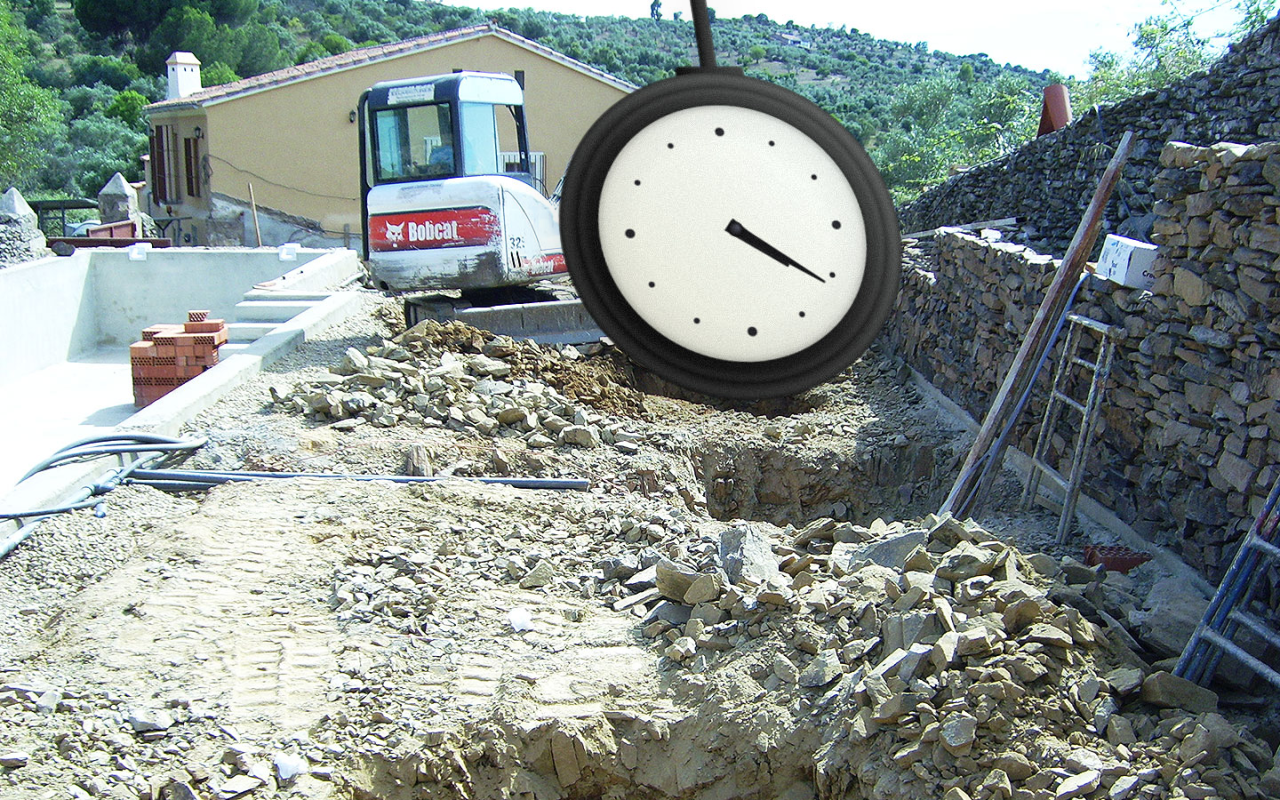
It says 4:21
